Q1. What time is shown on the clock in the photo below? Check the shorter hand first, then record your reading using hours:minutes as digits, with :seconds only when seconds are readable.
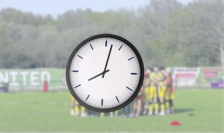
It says 8:02
